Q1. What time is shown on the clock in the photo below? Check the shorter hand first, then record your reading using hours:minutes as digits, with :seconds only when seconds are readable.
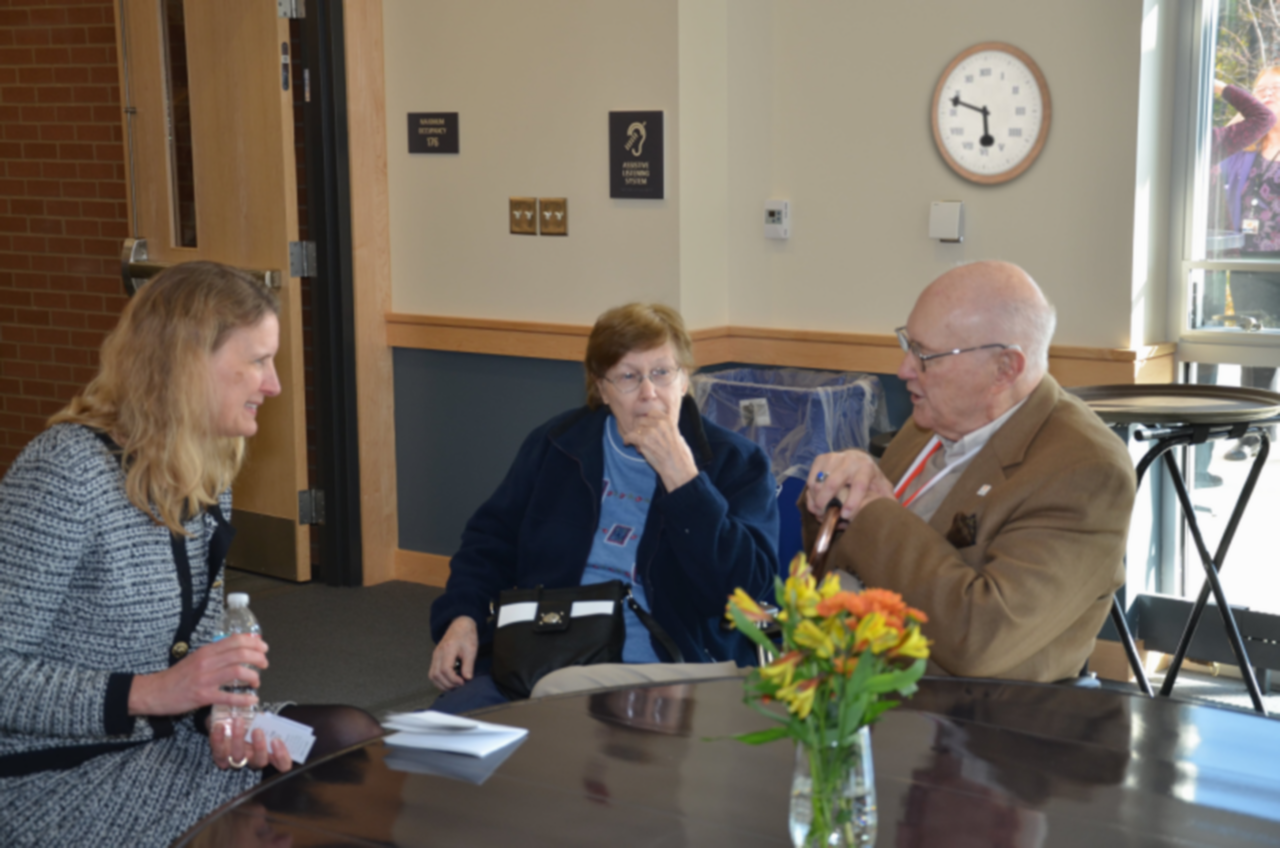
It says 5:48
